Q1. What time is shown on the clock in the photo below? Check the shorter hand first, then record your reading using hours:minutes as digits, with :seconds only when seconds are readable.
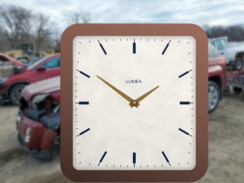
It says 1:51
